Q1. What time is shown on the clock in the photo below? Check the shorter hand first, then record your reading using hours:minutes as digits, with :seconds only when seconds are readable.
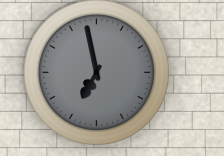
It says 6:58
